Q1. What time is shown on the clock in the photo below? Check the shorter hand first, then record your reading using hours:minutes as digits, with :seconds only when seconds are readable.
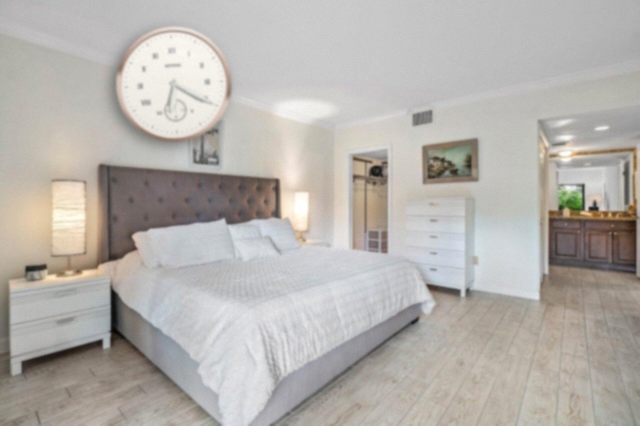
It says 6:20
